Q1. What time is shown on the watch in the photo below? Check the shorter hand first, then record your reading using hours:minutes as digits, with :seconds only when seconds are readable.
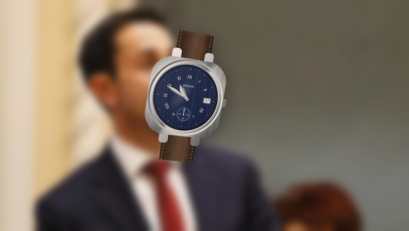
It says 10:49
